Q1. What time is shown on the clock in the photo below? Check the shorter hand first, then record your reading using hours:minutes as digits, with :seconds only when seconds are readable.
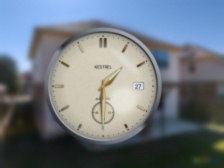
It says 1:30
